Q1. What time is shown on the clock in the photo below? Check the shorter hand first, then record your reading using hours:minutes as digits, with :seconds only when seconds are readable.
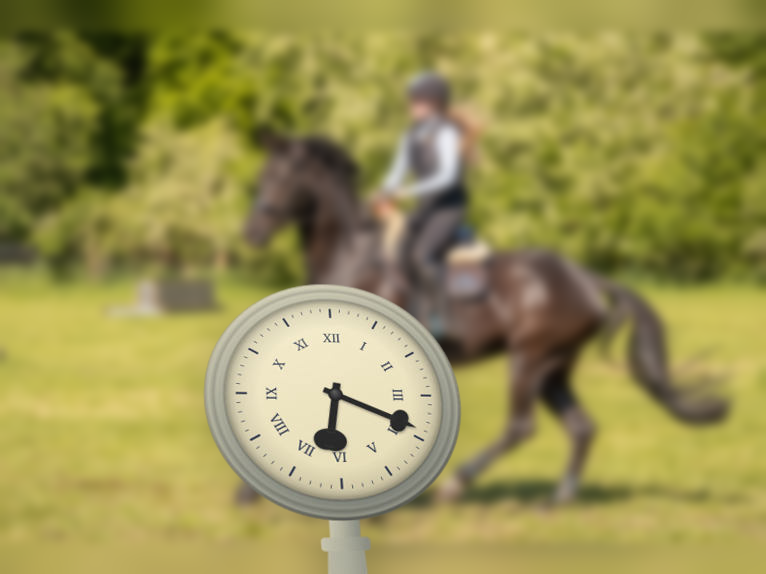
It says 6:19
